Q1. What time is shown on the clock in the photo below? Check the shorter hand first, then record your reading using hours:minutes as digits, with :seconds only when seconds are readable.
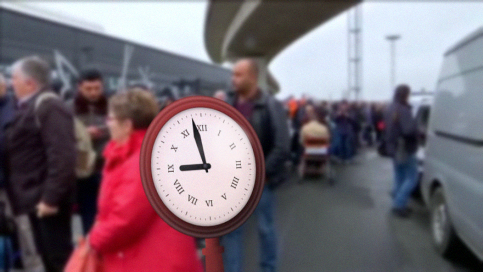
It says 8:58
